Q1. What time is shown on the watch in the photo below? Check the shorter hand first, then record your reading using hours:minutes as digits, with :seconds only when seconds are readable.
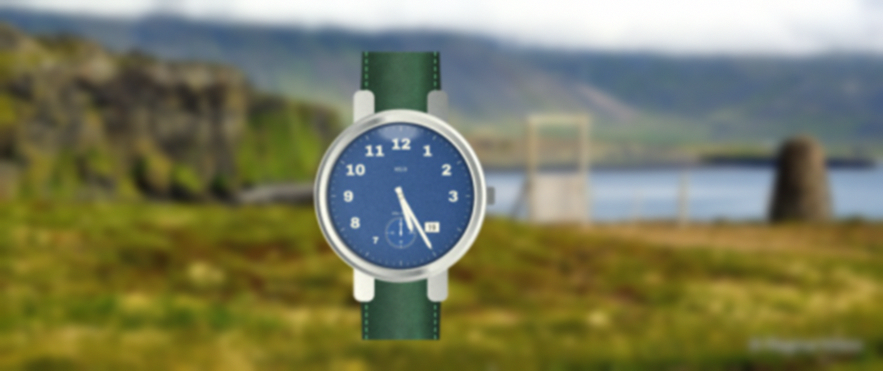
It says 5:25
